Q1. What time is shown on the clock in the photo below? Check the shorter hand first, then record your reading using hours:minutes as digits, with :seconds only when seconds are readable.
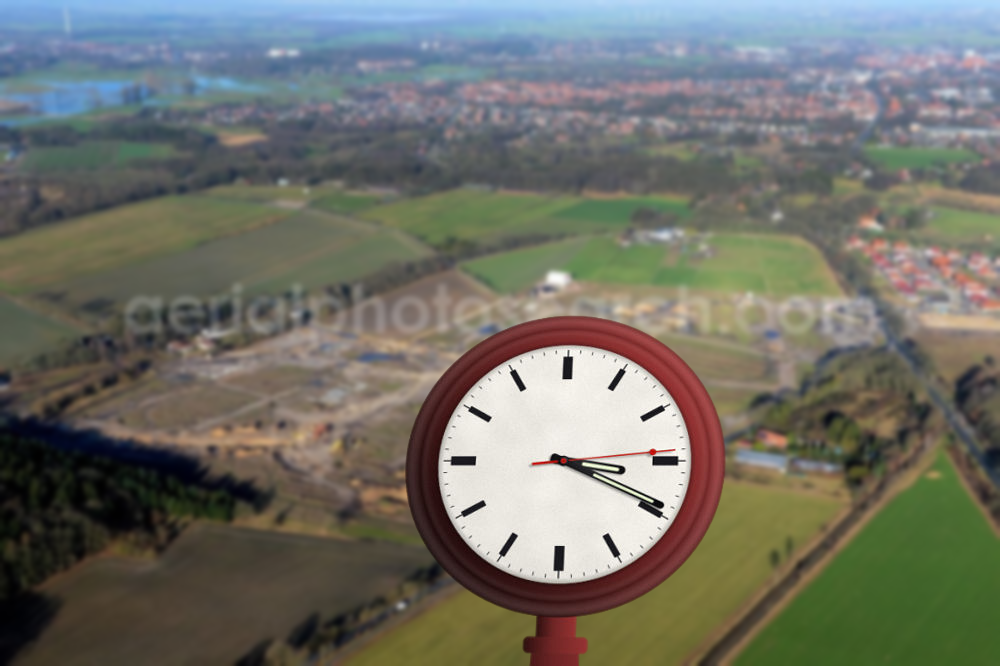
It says 3:19:14
